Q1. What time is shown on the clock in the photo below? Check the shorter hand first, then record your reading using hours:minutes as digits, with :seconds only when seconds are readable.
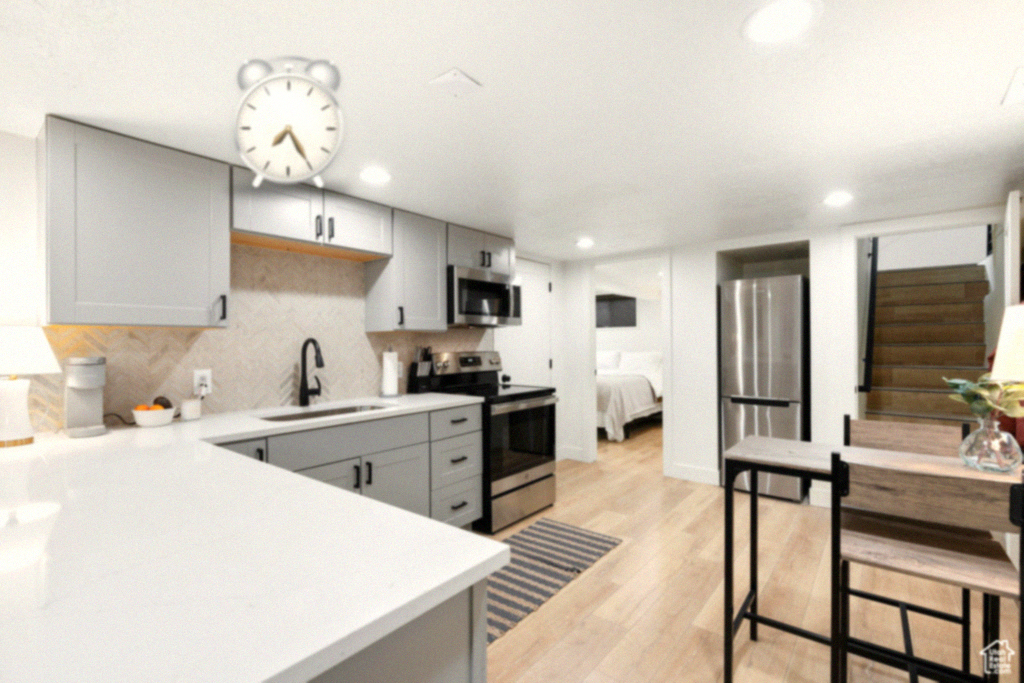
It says 7:25
